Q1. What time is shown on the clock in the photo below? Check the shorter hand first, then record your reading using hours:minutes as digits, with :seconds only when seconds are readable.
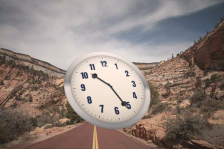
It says 10:26
